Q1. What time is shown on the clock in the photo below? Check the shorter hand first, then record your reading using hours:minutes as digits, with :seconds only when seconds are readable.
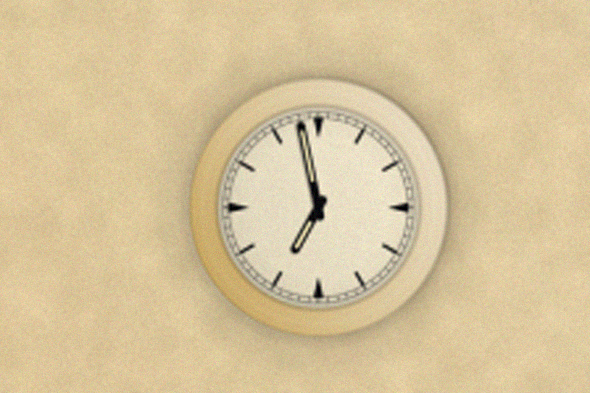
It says 6:58
